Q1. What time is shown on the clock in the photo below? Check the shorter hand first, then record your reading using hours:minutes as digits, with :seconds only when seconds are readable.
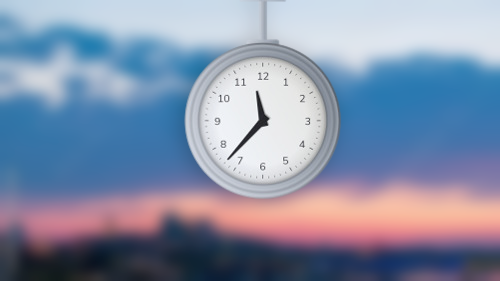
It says 11:37
